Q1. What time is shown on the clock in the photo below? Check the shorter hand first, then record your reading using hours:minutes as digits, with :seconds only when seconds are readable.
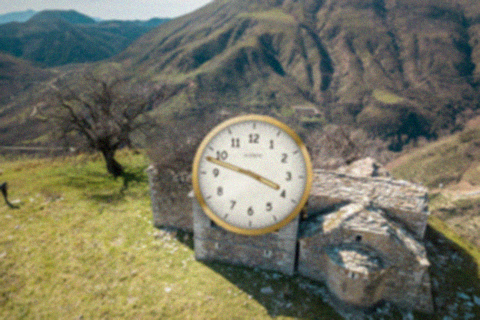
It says 3:48
